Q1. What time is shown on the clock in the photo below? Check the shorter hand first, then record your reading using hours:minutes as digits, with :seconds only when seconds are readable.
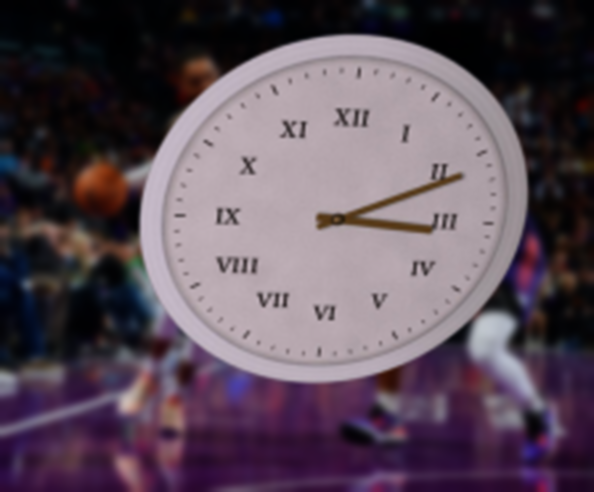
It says 3:11
